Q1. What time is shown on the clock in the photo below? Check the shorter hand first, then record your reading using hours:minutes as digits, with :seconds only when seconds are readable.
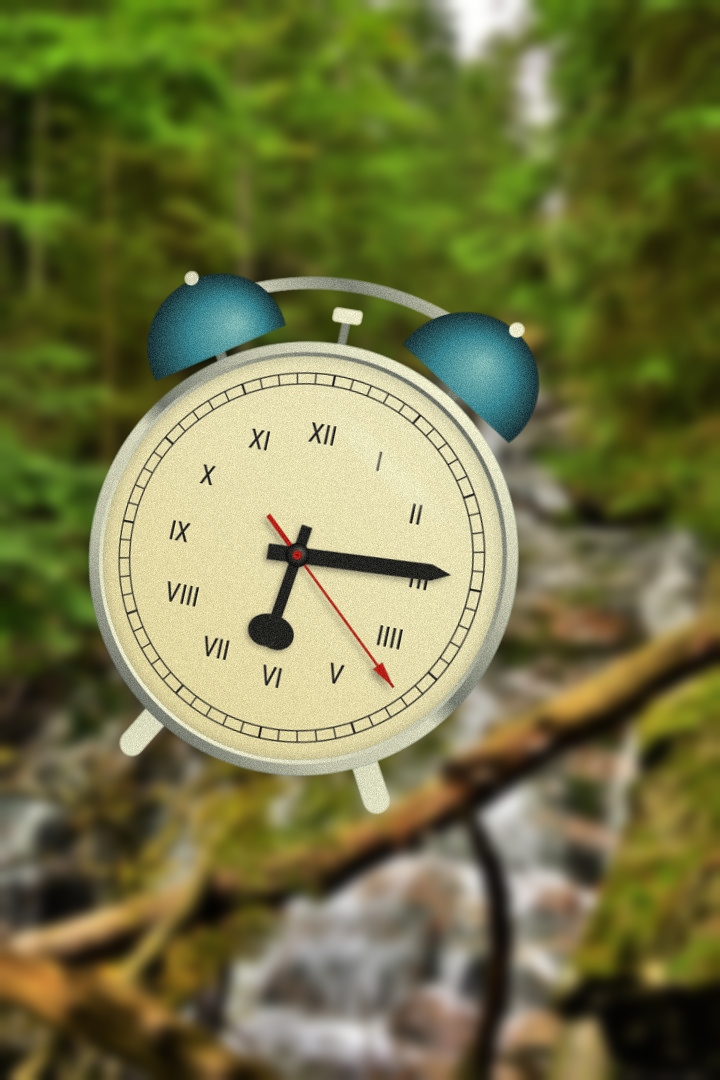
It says 6:14:22
